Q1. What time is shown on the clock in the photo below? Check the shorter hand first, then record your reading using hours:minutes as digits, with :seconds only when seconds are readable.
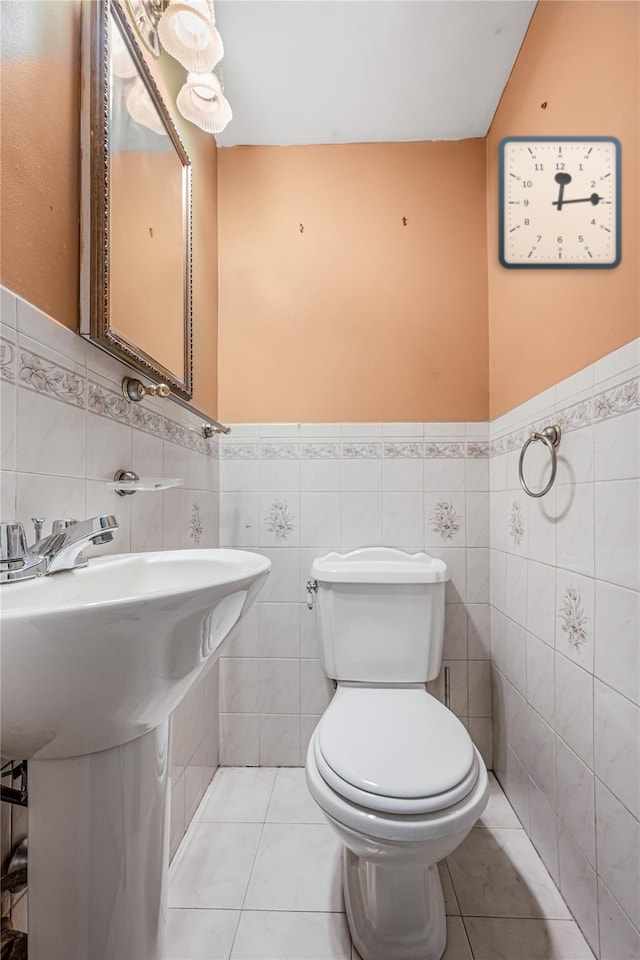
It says 12:14
